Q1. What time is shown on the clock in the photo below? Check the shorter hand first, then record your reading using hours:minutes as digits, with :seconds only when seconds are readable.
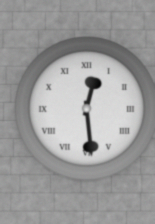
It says 12:29
